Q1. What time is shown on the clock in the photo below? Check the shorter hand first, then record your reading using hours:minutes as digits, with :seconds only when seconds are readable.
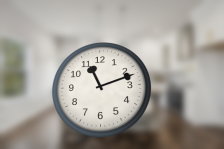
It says 11:12
